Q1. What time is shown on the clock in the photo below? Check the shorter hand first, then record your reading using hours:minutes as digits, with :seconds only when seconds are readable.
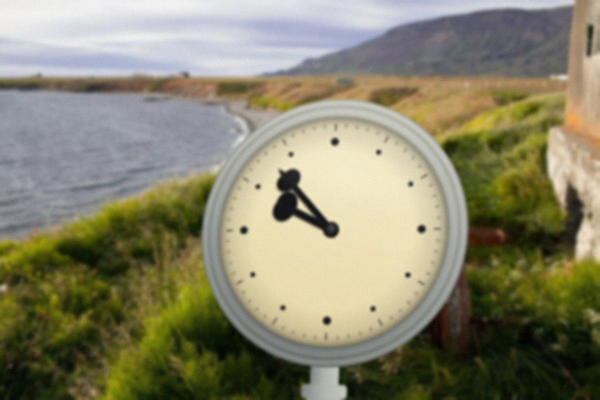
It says 9:53
